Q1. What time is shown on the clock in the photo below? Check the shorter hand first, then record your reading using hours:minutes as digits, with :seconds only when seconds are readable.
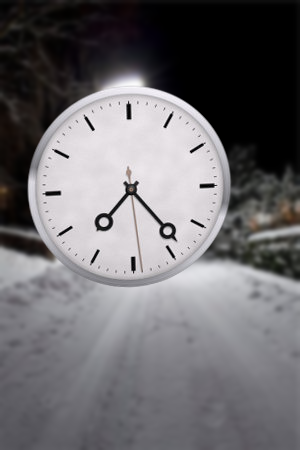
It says 7:23:29
